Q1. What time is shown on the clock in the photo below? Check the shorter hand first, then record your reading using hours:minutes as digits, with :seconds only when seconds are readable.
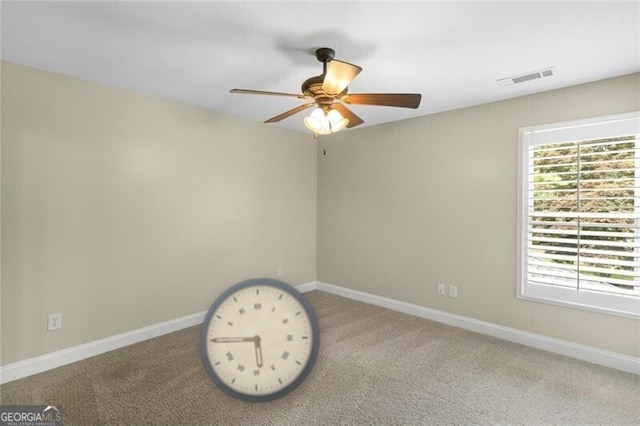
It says 5:45
